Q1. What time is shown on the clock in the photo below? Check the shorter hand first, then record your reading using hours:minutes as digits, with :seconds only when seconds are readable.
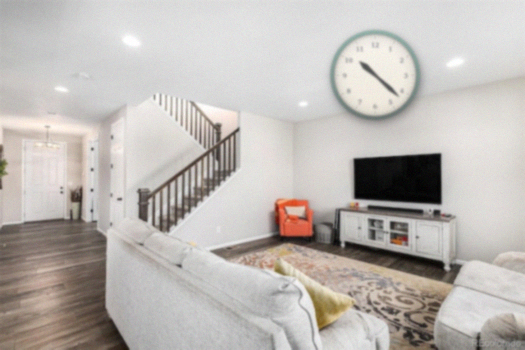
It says 10:22
